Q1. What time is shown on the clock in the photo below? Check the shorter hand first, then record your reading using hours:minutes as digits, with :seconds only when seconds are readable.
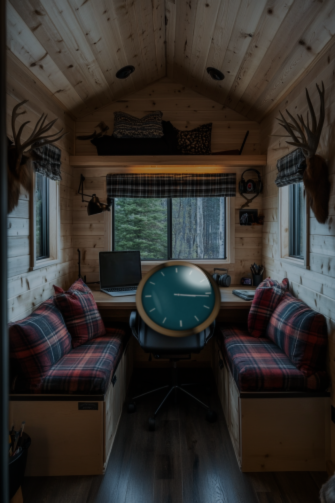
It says 3:16
